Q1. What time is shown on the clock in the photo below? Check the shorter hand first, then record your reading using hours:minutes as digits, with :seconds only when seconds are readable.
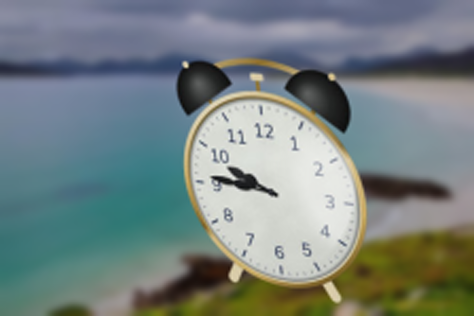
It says 9:46
